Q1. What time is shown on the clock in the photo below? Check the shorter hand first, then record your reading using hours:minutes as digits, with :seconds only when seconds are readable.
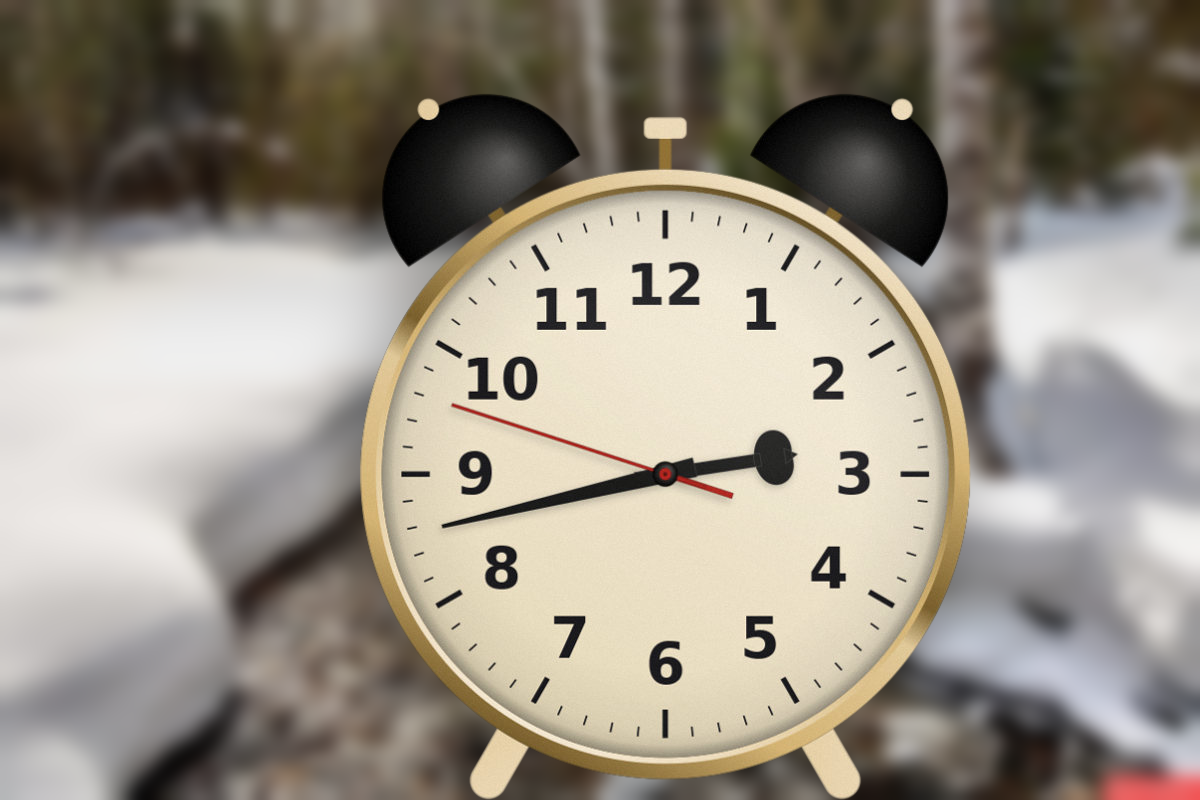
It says 2:42:48
